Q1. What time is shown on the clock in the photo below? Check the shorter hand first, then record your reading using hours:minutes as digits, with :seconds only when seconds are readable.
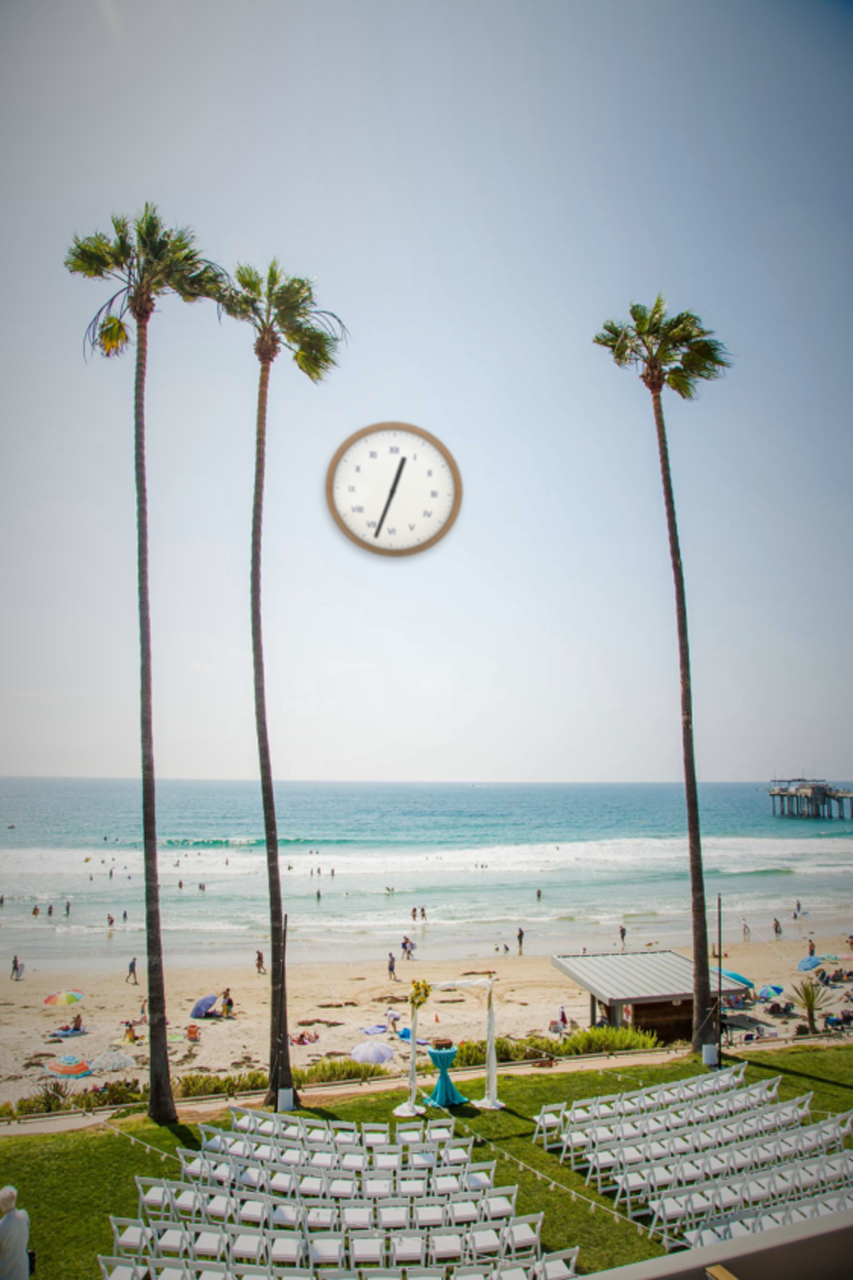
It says 12:33
